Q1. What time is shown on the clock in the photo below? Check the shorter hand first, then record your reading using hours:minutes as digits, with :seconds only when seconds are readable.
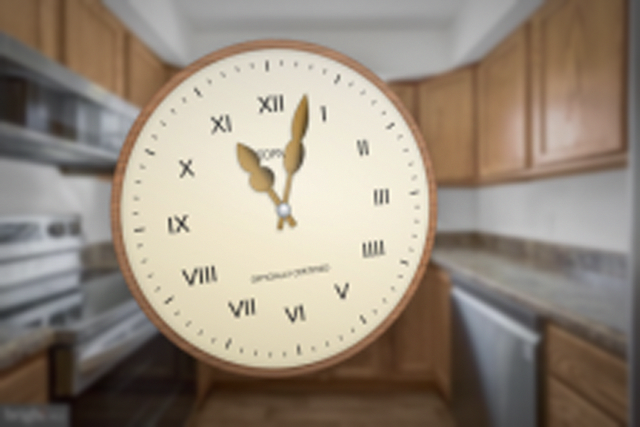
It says 11:03
